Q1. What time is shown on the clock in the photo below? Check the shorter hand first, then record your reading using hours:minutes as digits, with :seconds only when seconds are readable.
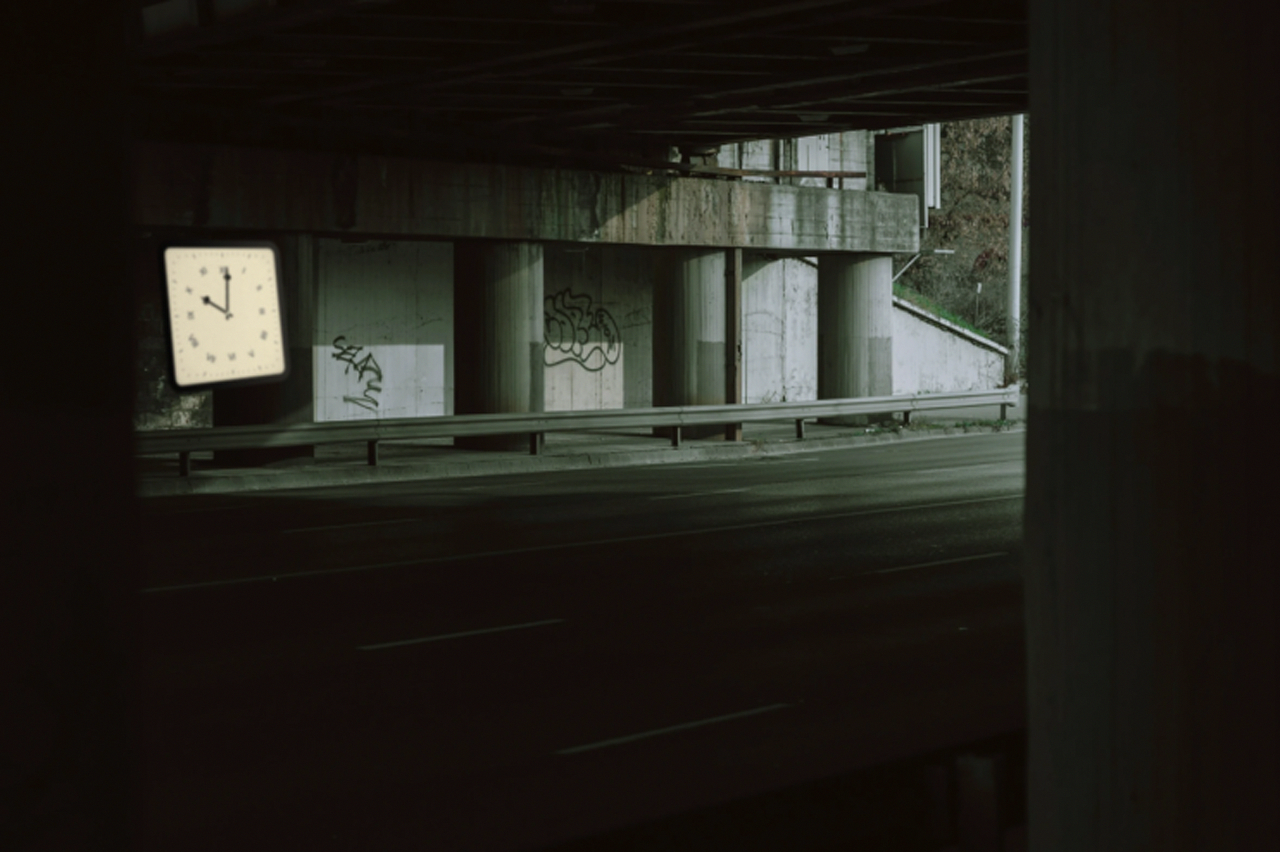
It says 10:01
